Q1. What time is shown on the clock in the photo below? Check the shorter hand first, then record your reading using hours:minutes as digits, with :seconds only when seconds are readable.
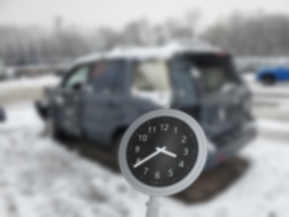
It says 3:39
